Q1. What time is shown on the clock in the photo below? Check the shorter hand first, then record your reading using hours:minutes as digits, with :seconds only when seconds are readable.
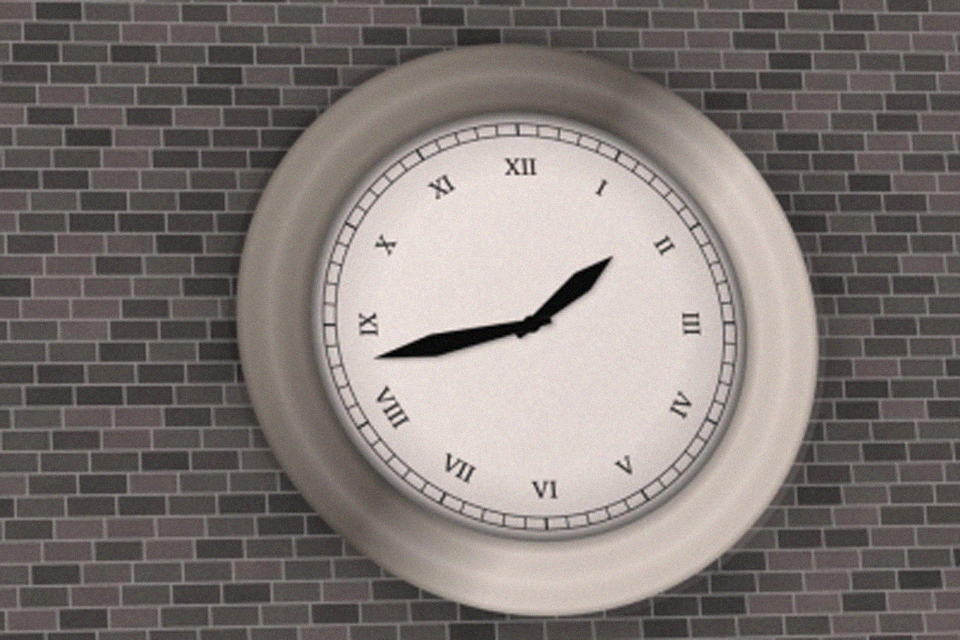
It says 1:43
